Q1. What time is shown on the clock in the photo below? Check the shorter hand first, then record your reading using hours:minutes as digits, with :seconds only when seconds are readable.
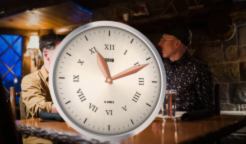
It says 11:11
